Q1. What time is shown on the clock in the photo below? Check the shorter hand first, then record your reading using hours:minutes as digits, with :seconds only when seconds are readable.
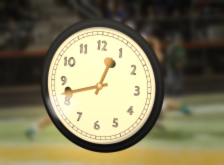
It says 12:42
